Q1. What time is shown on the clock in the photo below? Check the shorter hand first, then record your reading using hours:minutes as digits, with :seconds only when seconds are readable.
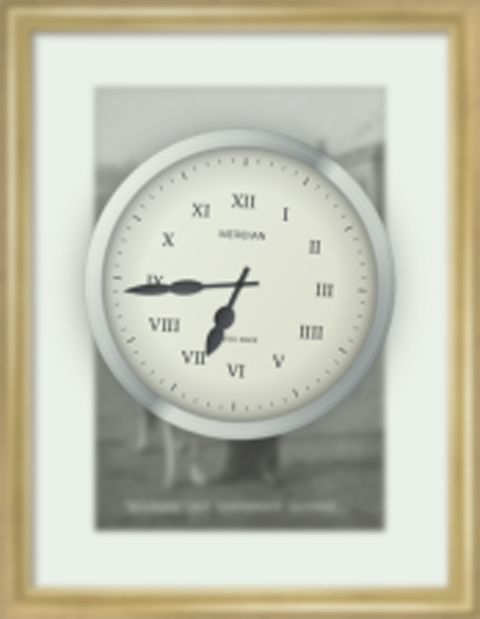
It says 6:44
